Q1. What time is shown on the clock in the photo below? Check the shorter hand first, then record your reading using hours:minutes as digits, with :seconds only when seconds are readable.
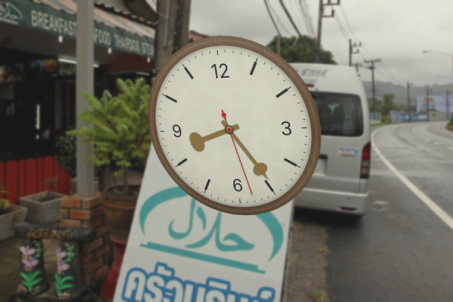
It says 8:24:28
